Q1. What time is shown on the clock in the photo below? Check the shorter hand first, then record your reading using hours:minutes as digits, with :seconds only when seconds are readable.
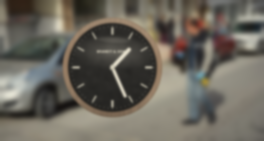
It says 1:26
